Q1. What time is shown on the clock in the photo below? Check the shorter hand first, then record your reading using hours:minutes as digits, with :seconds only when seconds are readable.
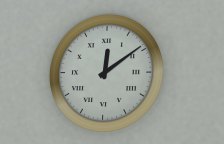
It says 12:09
